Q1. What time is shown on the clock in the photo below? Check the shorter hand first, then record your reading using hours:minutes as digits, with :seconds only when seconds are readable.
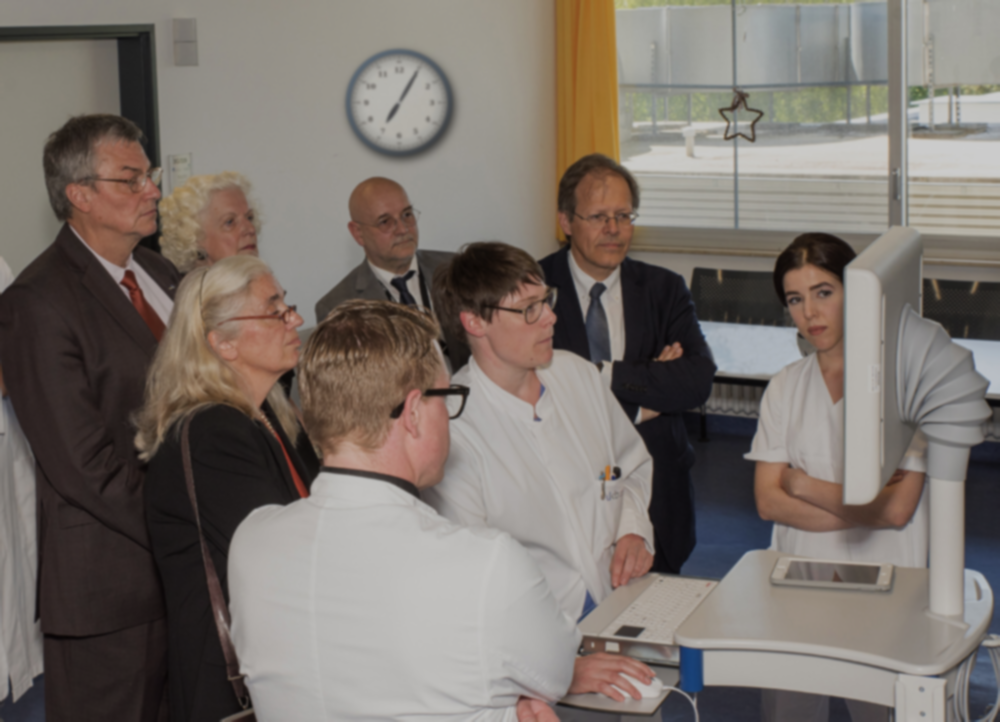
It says 7:05
